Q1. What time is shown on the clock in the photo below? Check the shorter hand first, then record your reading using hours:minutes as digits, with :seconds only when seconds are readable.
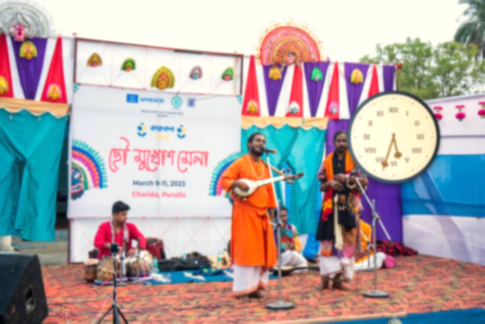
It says 5:33
